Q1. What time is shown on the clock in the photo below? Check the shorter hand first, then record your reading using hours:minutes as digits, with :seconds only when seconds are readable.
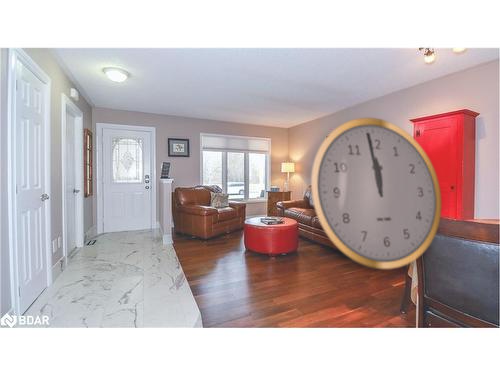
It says 11:59
